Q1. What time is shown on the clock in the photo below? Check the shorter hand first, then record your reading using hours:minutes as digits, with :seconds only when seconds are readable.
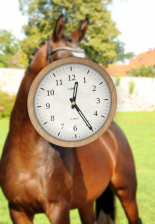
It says 12:25
